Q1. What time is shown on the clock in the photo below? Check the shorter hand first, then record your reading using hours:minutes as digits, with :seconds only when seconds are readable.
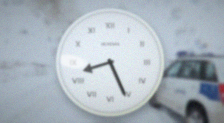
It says 8:26
